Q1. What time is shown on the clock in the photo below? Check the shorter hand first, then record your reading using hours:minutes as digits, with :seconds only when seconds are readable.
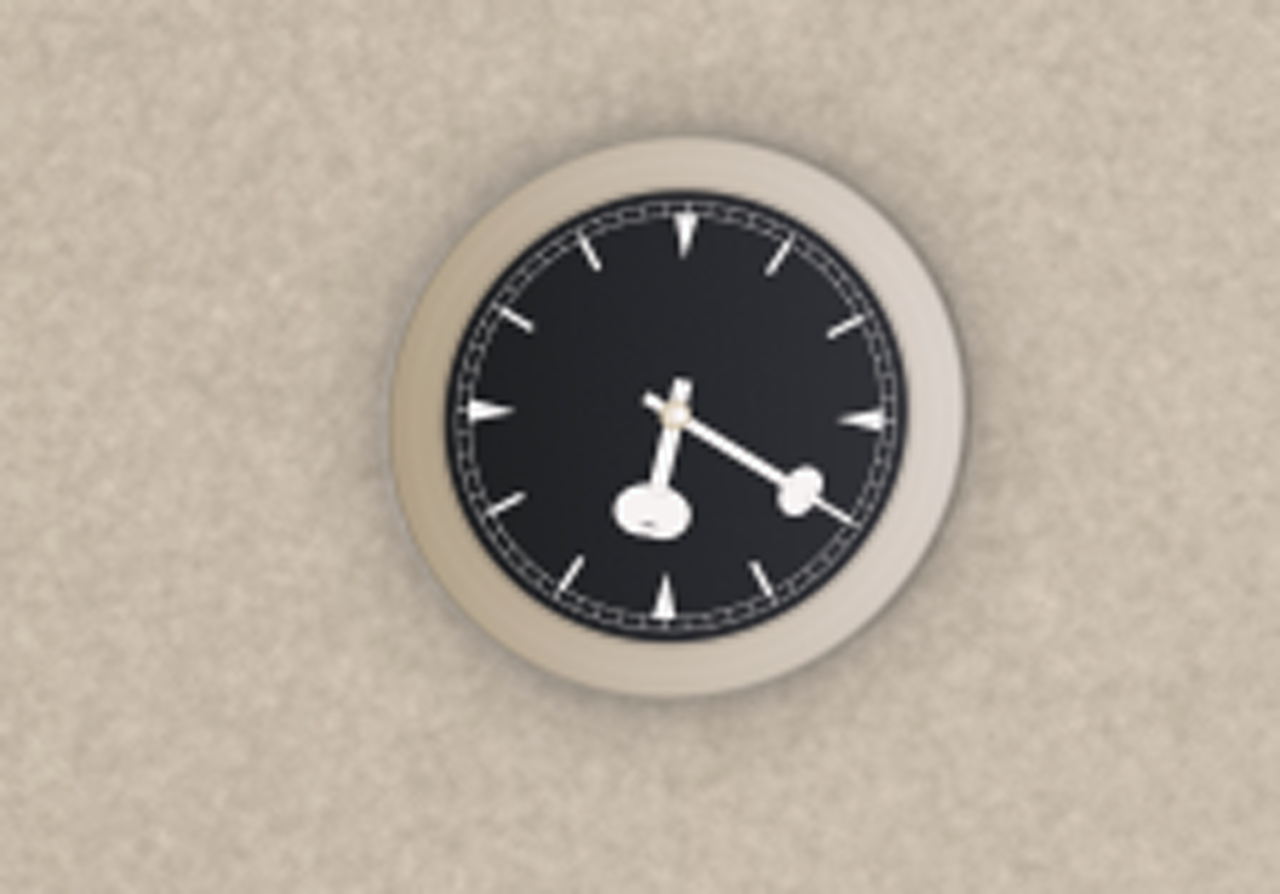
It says 6:20
